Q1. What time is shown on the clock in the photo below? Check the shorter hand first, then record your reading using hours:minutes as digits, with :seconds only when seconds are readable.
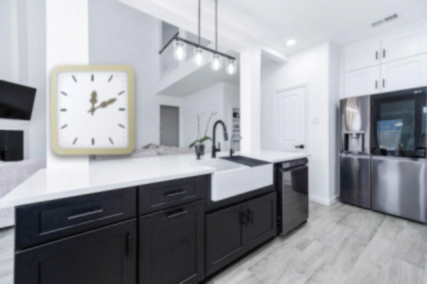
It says 12:11
